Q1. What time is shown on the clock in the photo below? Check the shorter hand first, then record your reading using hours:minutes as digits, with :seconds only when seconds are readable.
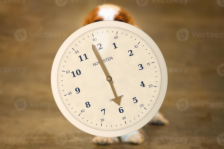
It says 5:59
